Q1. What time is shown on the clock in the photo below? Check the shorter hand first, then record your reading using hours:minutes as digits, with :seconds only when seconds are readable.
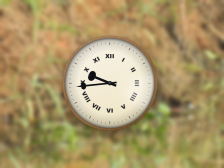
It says 9:44
